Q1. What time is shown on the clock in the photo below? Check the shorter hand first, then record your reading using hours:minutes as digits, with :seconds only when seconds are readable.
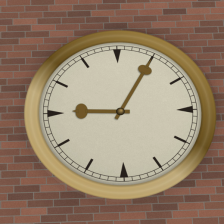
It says 9:05
